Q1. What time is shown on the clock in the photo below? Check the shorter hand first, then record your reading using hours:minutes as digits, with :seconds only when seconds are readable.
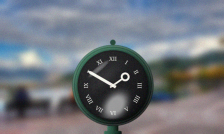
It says 1:50
